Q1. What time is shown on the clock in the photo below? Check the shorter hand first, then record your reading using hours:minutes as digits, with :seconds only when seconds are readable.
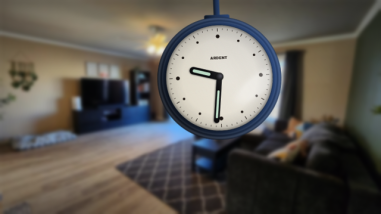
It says 9:31
